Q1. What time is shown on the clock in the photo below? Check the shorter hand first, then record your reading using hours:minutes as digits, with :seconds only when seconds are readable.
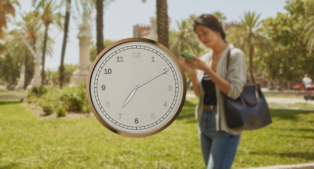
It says 7:10
